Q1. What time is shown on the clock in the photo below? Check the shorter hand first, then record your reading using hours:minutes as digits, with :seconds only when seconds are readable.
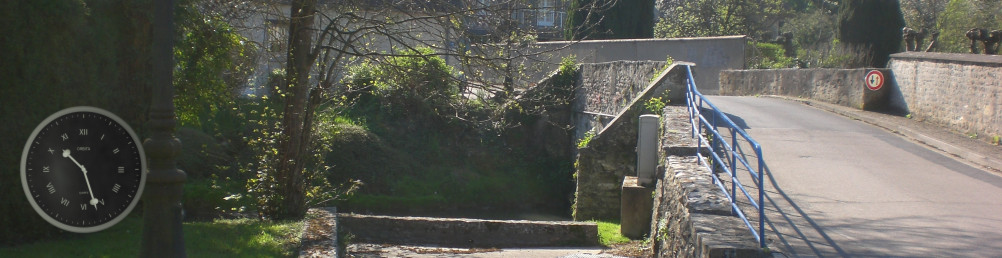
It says 10:27
